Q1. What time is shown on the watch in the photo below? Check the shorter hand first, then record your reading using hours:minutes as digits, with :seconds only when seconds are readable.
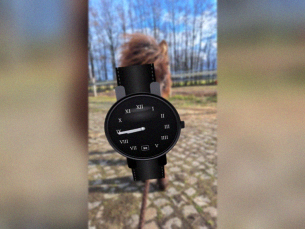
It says 8:44
